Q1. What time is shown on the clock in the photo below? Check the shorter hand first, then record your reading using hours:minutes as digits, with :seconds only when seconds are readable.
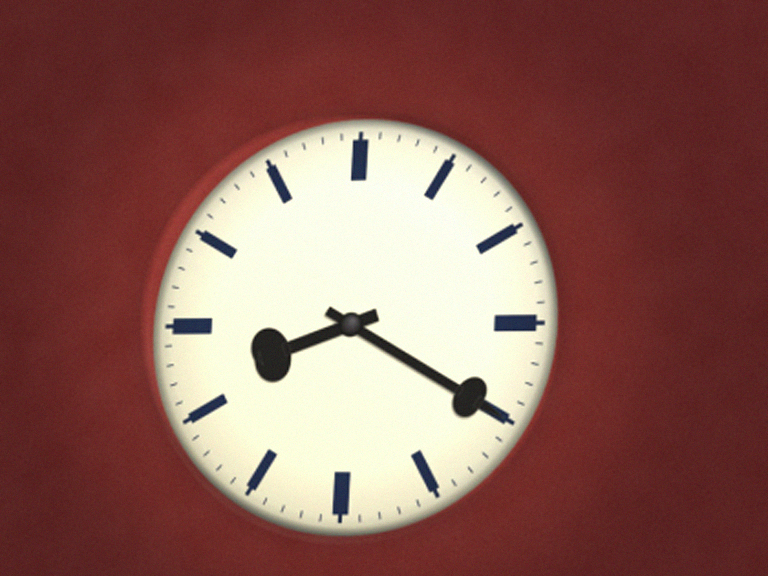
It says 8:20
